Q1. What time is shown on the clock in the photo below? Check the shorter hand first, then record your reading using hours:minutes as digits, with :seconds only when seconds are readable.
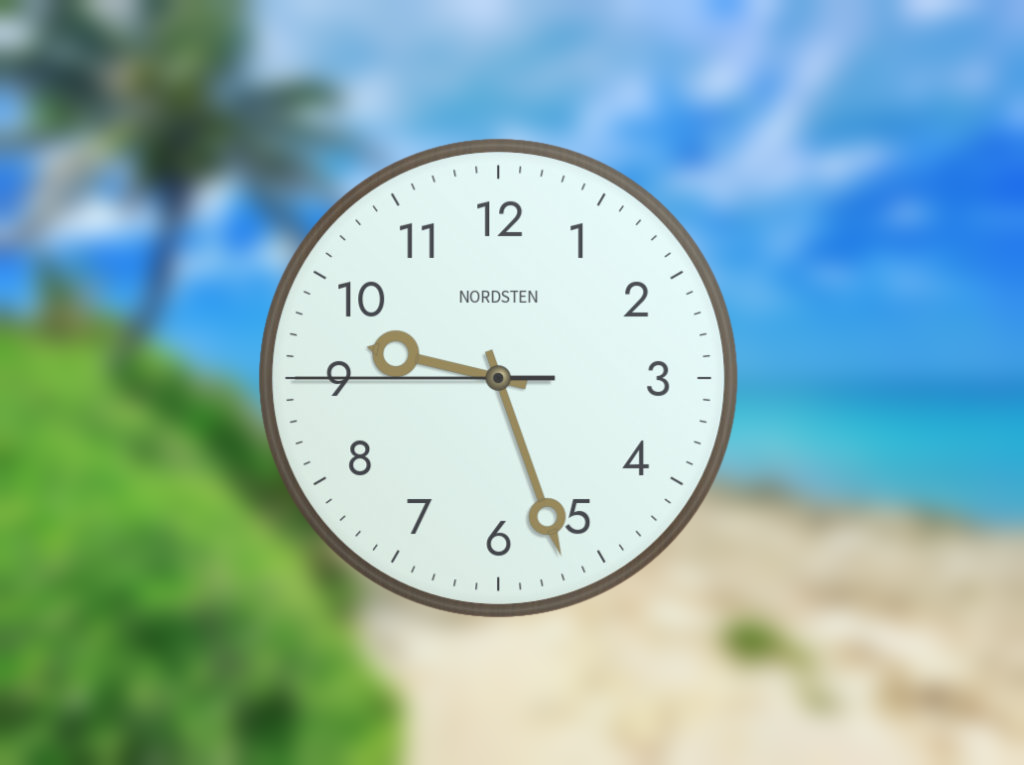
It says 9:26:45
